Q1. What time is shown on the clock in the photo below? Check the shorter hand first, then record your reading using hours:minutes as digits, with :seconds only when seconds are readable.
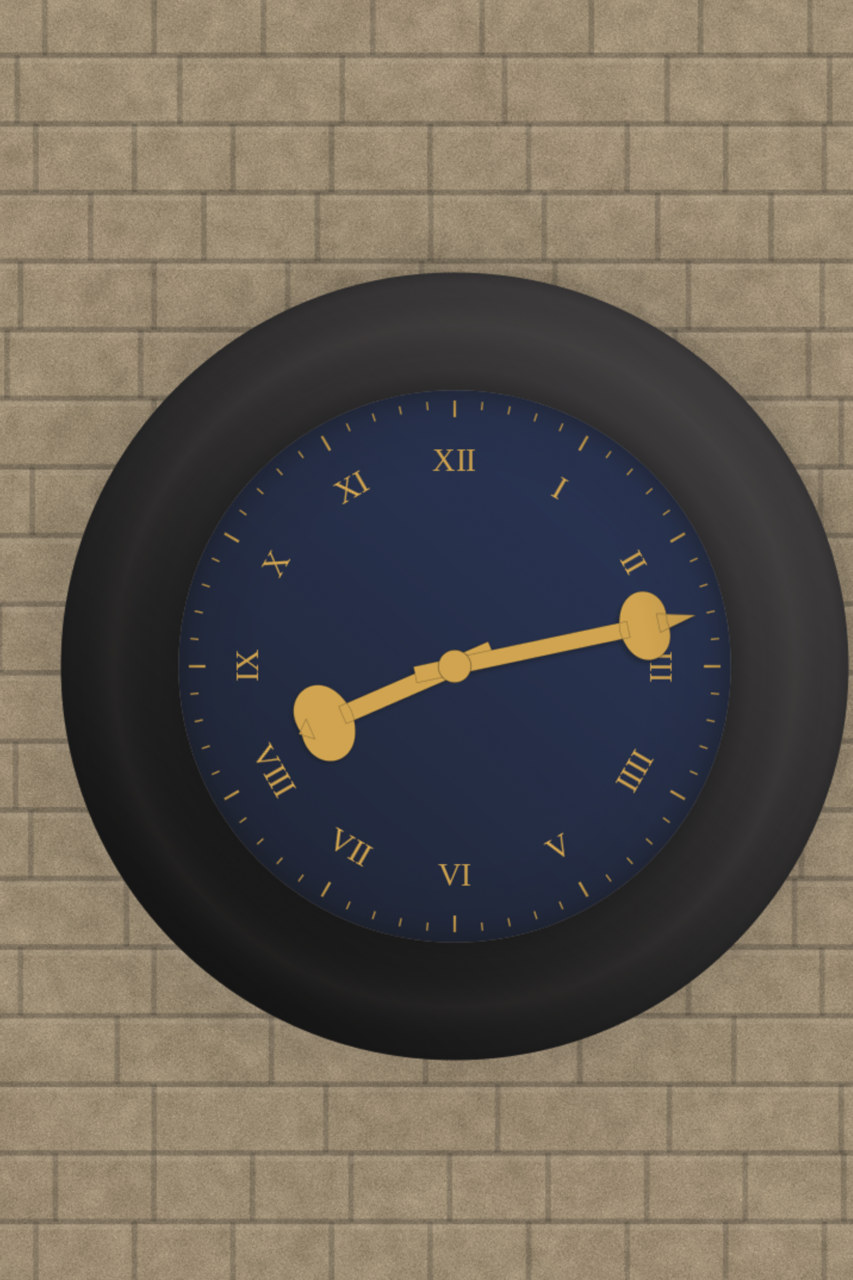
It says 8:13
